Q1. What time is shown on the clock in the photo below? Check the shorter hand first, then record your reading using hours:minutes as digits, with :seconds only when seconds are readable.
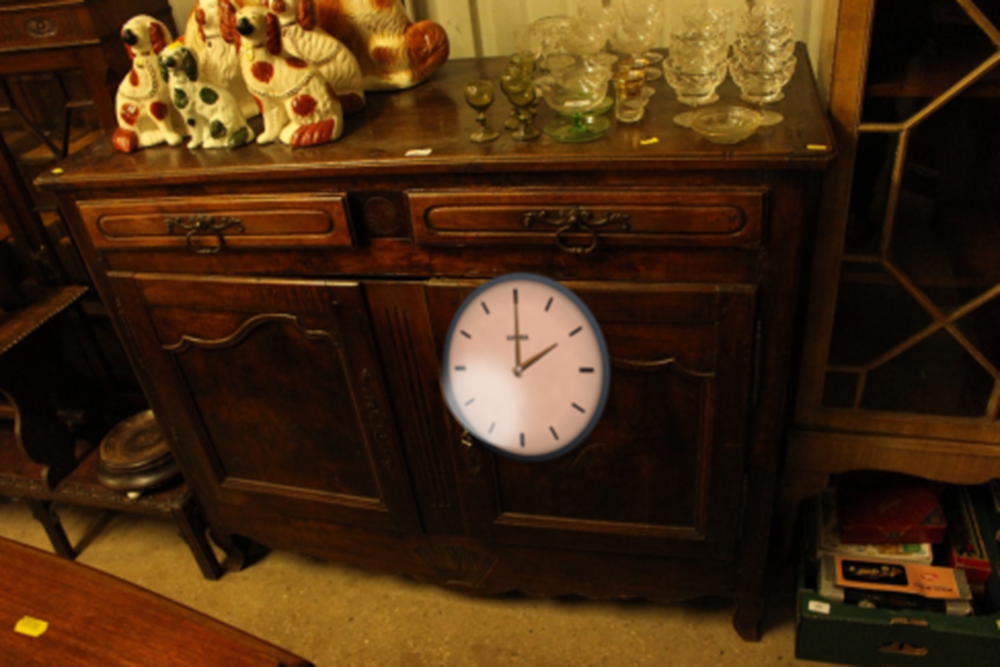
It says 2:00
